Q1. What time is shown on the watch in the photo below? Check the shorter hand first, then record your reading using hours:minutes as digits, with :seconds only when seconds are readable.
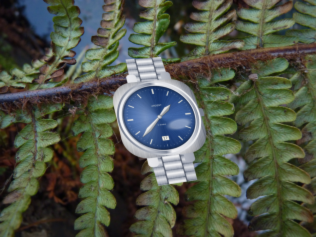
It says 1:38
